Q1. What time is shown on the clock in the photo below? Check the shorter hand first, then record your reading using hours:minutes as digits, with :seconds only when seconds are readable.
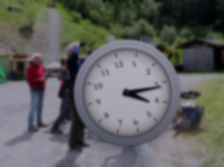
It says 4:16
